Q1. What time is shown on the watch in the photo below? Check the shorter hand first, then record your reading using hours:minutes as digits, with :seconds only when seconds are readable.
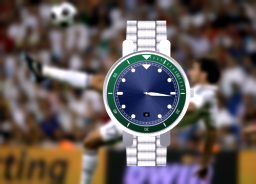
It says 3:16
